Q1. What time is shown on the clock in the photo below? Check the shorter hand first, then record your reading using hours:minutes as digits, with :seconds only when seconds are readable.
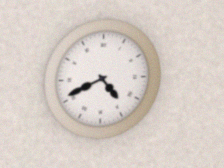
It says 4:41
